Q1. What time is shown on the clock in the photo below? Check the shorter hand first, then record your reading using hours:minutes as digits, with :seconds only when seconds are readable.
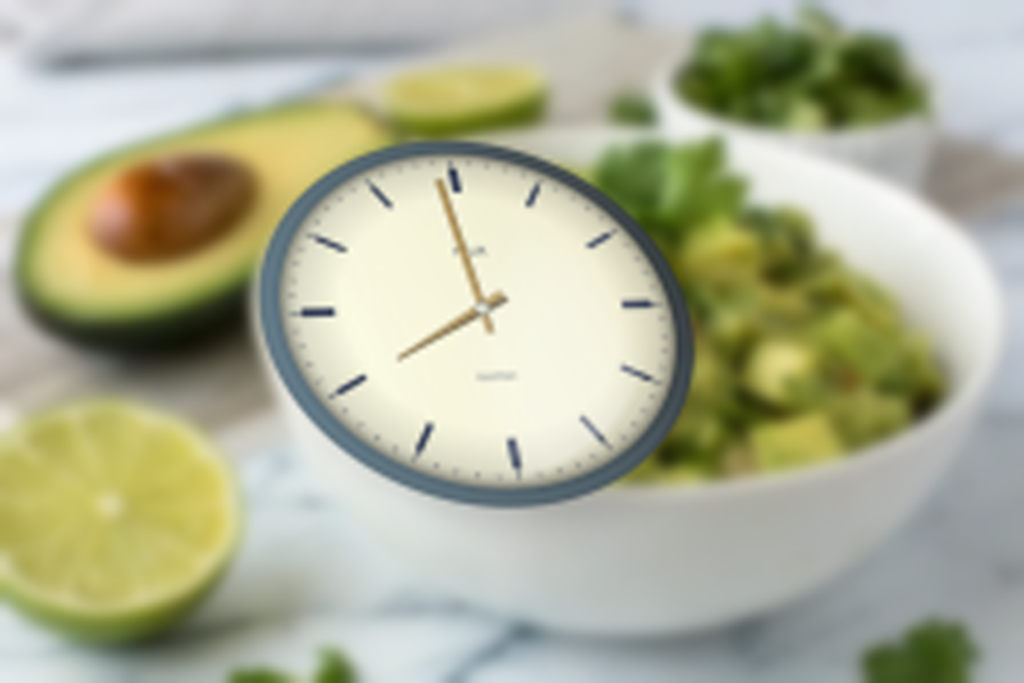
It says 7:59
